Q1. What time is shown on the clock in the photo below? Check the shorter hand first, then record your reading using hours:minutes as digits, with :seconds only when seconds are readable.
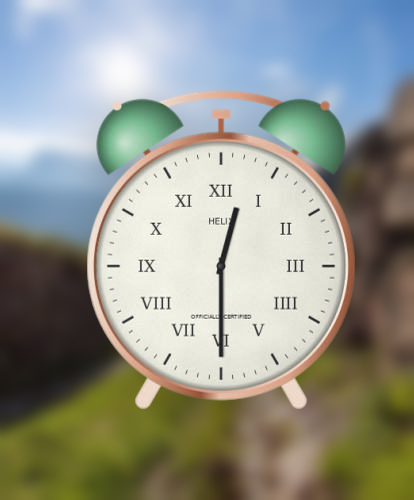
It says 12:30
